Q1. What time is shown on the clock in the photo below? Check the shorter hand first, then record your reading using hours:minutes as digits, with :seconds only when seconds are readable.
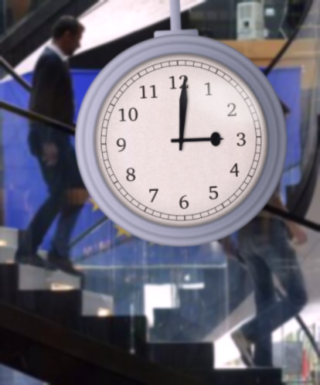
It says 3:01
